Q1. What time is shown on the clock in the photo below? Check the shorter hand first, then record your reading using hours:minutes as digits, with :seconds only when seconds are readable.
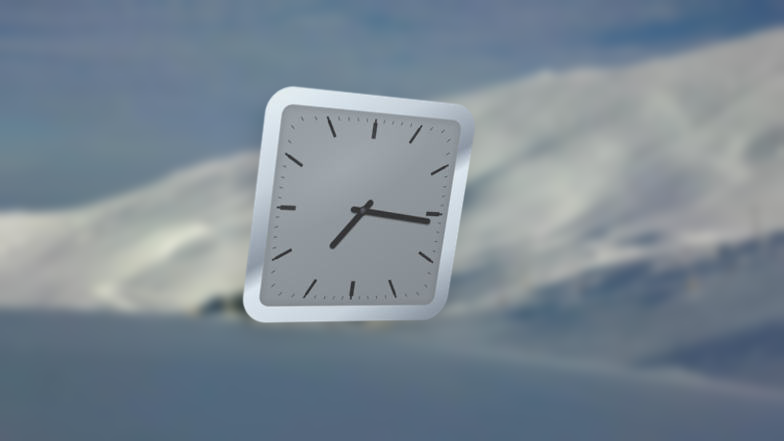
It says 7:16
